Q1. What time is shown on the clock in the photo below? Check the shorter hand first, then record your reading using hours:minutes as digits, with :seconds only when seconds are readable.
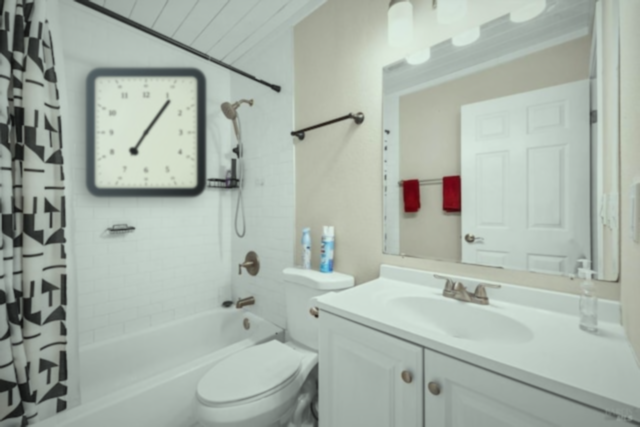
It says 7:06
